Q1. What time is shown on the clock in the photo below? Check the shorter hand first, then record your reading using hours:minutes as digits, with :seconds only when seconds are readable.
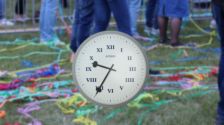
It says 9:35
